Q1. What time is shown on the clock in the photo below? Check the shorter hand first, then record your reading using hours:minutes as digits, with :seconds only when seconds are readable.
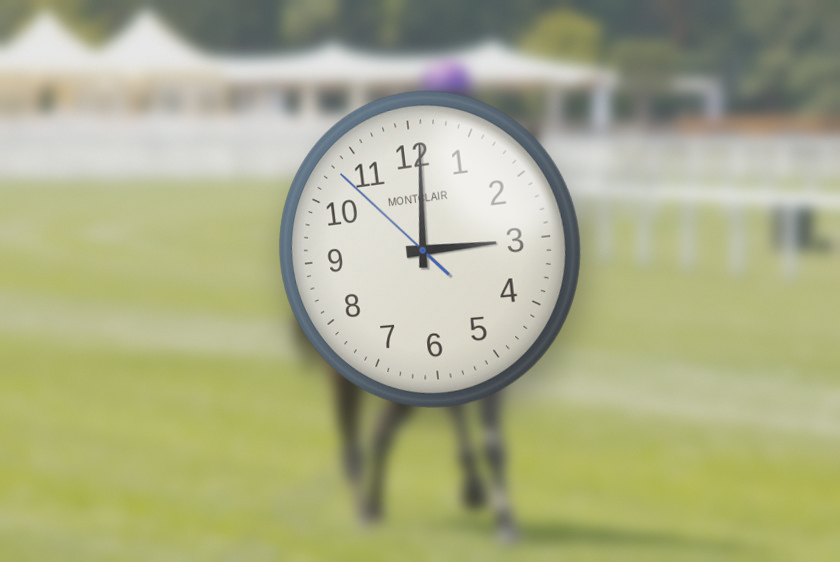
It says 3:00:53
